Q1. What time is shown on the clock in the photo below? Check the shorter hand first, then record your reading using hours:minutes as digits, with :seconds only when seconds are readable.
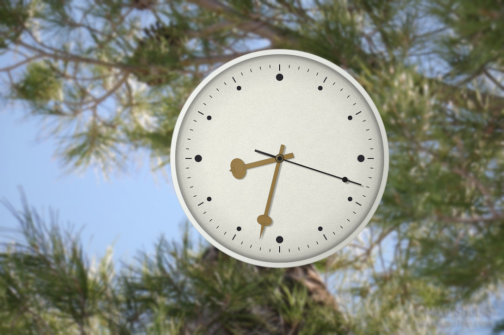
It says 8:32:18
